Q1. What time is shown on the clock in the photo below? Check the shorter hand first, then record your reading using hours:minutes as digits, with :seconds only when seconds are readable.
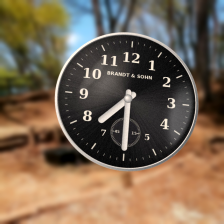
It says 7:30
